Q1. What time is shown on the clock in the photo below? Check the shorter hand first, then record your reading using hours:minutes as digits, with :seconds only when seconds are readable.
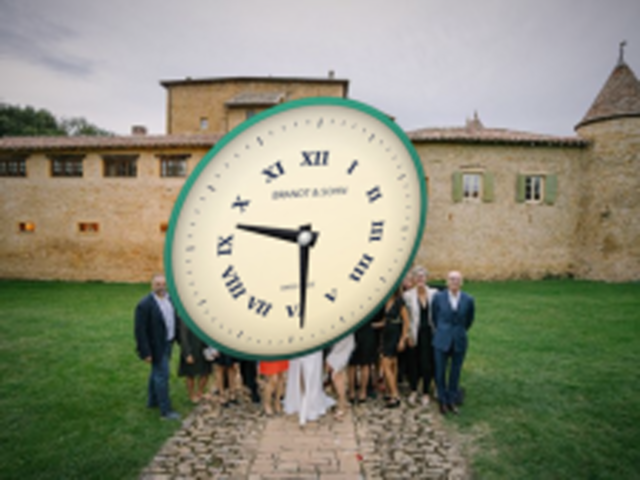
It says 9:29
